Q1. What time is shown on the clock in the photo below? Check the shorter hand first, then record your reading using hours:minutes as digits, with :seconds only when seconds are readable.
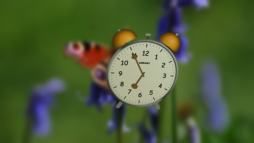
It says 6:55
